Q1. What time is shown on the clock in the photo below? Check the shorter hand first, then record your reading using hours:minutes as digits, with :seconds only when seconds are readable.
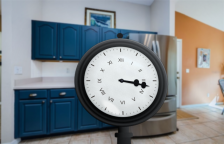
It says 3:17
